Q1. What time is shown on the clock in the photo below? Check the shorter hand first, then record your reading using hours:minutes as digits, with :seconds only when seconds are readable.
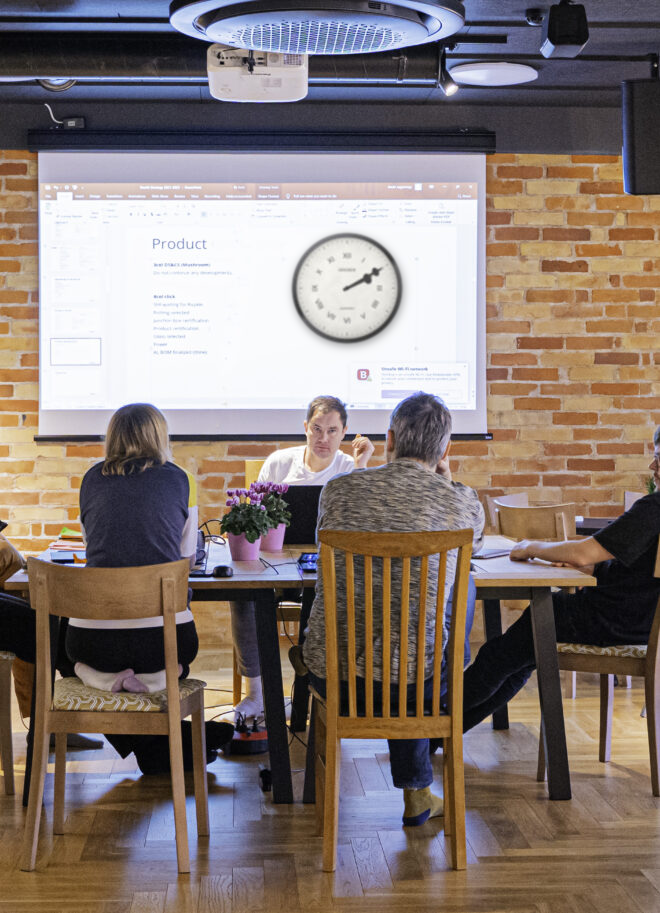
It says 2:10
